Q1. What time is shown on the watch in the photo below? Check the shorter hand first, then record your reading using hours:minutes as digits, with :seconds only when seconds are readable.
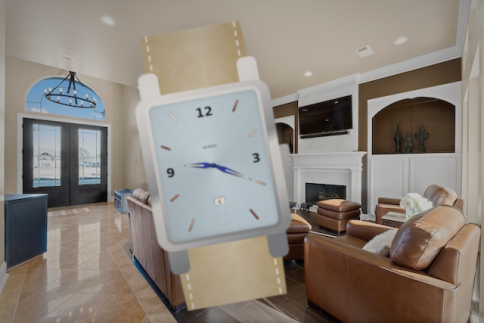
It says 9:20
